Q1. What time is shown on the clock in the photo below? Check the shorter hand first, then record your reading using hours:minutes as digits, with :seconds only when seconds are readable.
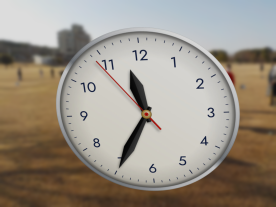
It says 11:34:54
